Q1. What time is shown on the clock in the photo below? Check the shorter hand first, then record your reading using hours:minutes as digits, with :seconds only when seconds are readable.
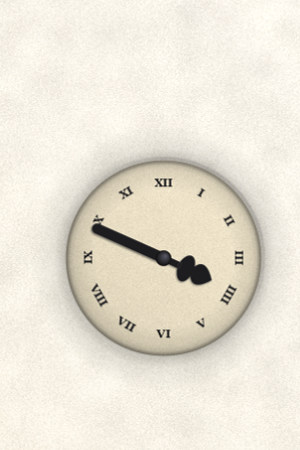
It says 3:49
